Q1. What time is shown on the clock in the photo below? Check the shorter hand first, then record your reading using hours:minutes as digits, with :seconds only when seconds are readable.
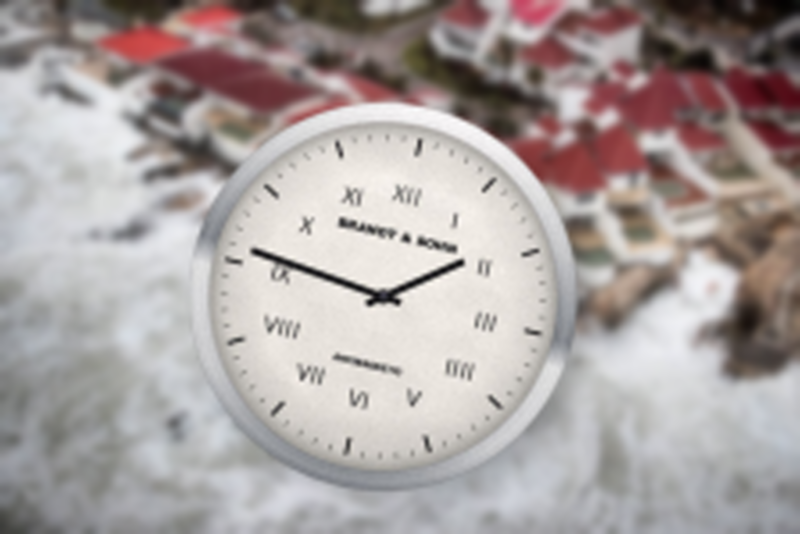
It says 1:46
